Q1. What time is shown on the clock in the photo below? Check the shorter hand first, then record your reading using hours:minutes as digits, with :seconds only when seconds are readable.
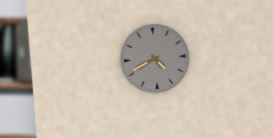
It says 4:41
